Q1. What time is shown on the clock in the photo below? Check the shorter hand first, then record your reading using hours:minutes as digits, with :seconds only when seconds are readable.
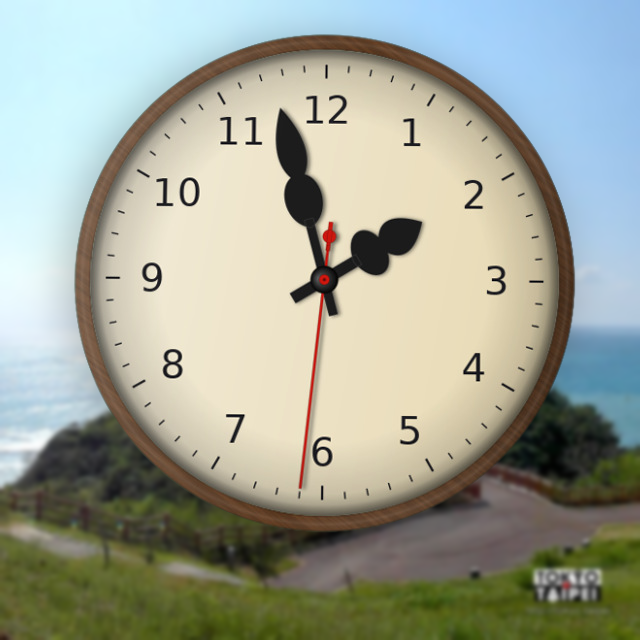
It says 1:57:31
